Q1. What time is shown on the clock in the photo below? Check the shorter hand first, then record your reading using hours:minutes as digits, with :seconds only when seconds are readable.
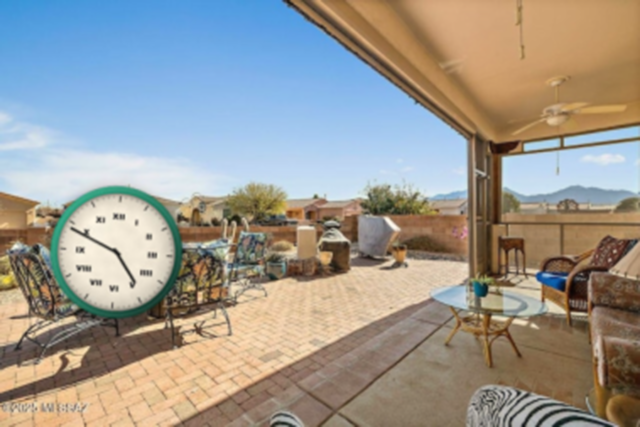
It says 4:49
